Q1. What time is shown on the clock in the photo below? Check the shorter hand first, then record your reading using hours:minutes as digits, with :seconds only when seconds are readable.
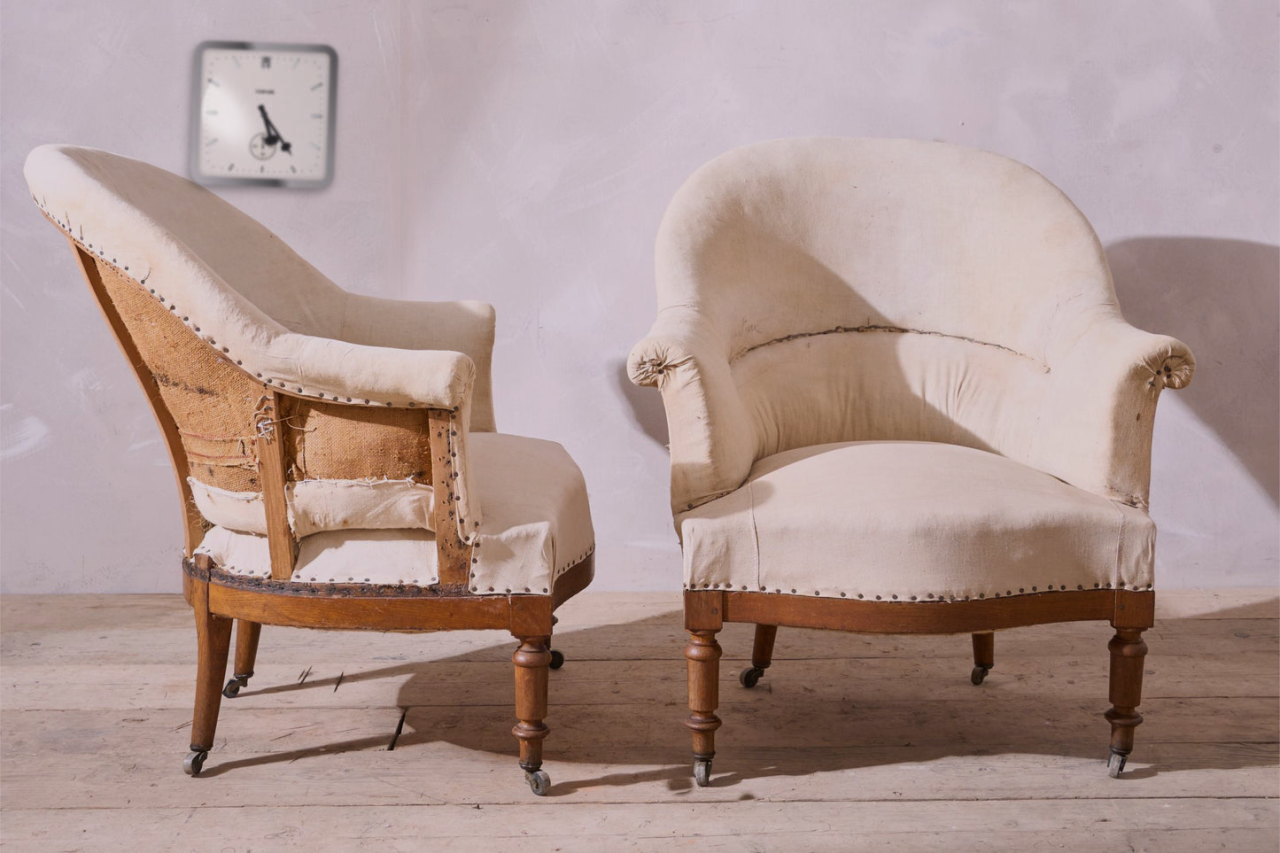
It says 5:24
